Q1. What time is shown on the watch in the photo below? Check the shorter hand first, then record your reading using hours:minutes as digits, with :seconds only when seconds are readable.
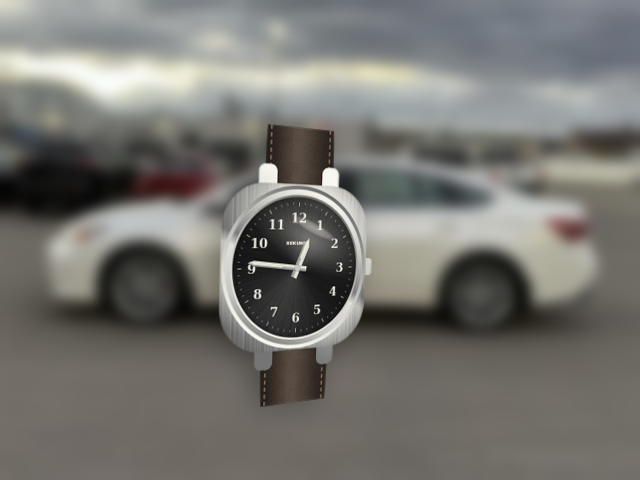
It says 12:46
